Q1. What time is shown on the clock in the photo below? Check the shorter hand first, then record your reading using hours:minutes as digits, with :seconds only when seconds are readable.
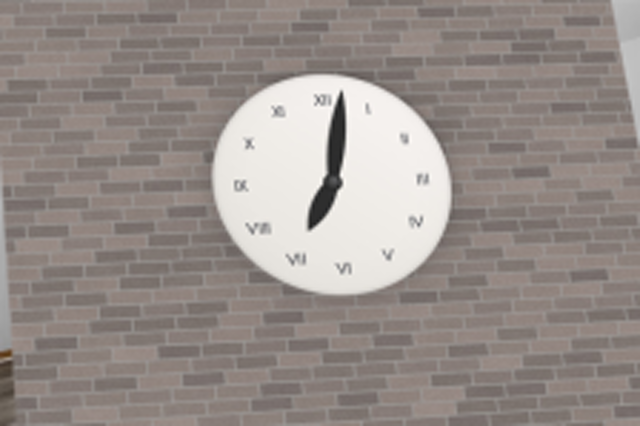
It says 7:02
